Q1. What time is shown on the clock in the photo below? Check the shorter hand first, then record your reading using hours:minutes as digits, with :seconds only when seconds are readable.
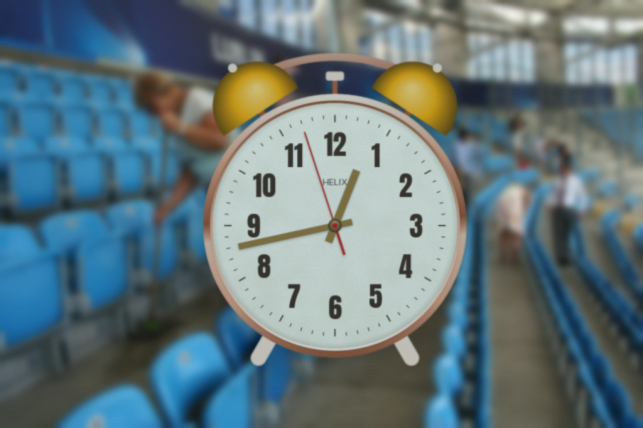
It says 12:42:57
